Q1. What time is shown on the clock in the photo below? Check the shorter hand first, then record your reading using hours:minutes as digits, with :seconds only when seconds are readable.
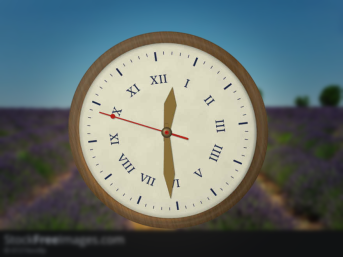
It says 12:30:49
